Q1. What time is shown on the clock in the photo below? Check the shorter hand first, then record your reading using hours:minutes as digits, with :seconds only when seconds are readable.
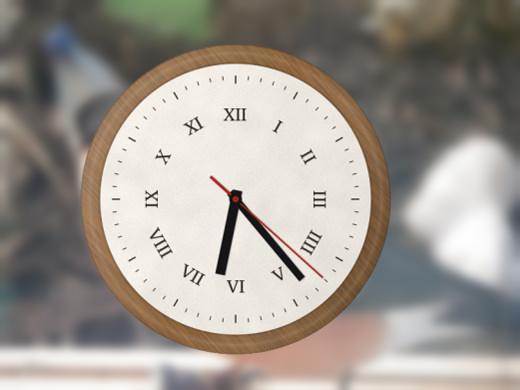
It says 6:23:22
